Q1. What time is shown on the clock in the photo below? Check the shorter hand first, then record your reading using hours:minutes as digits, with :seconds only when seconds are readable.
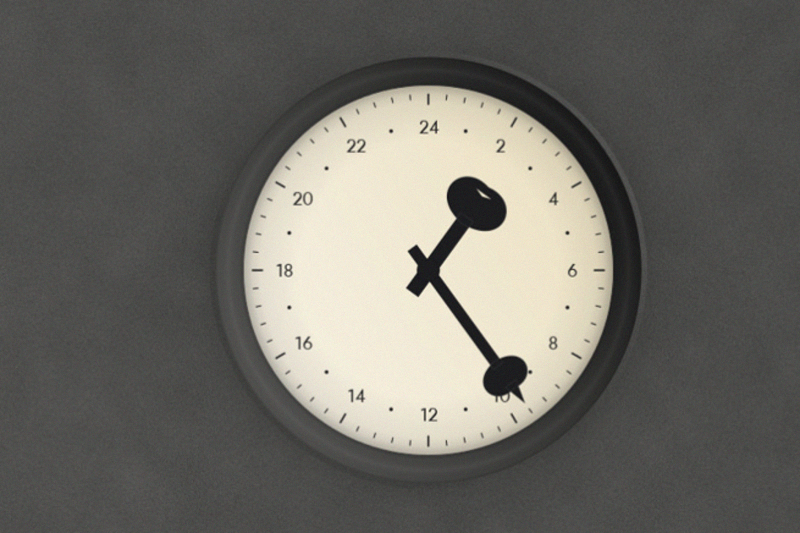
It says 2:24
